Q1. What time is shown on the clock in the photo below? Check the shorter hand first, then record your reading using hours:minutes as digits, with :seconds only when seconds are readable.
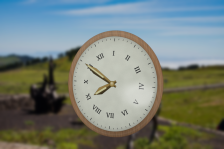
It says 8:55
